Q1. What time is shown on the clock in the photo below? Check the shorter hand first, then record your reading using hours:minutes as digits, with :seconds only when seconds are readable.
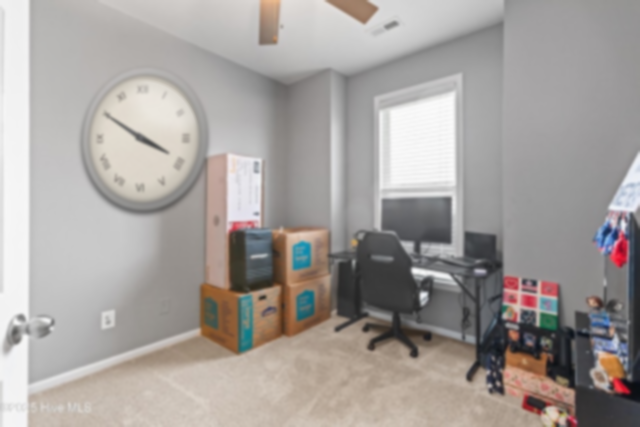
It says 3:50
